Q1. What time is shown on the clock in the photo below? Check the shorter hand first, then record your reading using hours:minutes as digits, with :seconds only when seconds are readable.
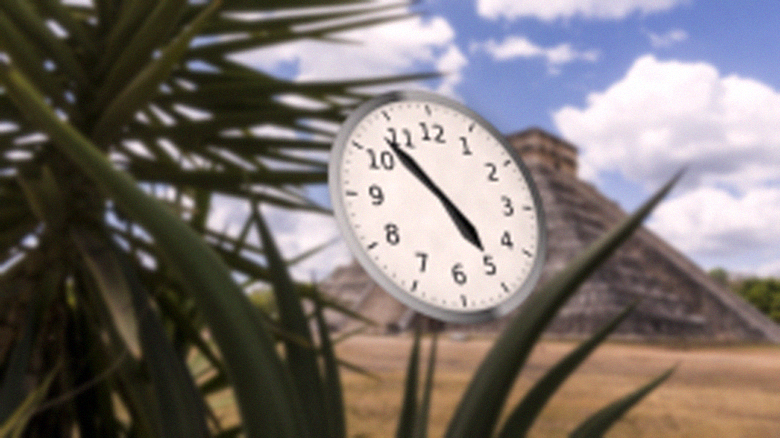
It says 4:53
